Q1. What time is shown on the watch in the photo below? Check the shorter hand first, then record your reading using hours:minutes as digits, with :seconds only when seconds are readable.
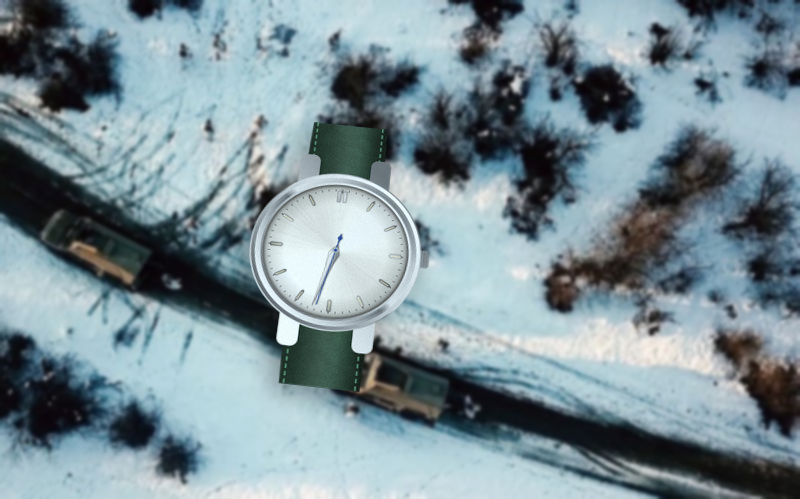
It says 6:32:32
